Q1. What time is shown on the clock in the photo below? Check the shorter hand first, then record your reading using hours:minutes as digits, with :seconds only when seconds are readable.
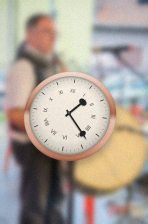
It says 1:23
